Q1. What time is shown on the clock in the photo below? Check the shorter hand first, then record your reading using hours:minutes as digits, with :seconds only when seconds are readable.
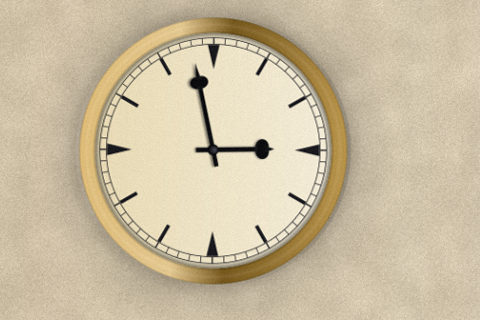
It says 2:58
